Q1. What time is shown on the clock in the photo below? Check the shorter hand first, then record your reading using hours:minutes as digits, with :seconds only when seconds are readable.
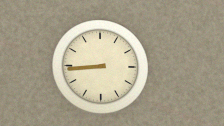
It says 8:44
